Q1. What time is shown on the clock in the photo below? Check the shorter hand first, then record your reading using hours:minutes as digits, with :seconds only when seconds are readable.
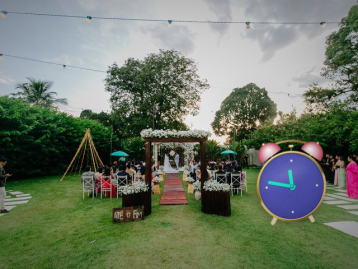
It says 11:47
